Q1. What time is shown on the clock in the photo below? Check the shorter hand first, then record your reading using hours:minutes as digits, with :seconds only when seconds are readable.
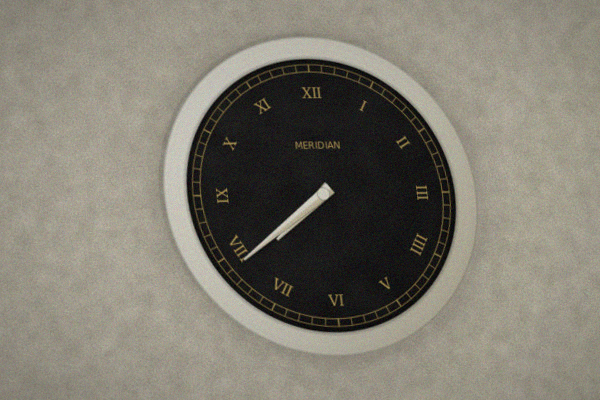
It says 7:39
